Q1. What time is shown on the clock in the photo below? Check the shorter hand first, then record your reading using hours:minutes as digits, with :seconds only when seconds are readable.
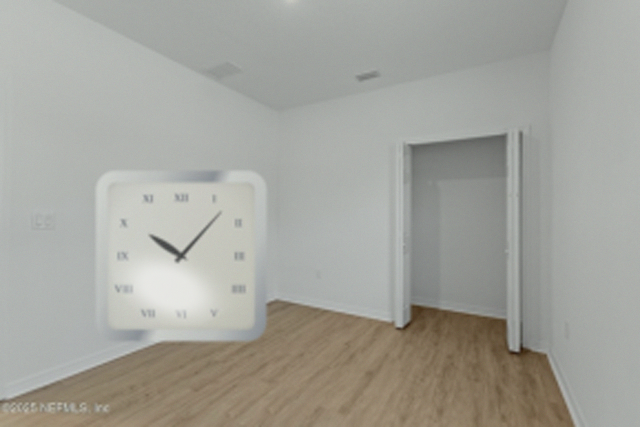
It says 10:07
